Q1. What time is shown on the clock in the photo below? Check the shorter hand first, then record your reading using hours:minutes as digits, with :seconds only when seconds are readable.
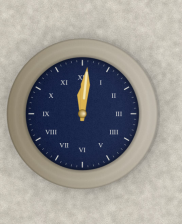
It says 12:01
